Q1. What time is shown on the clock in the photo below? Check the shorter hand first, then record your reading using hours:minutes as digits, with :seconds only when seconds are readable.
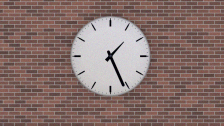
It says 1:26
